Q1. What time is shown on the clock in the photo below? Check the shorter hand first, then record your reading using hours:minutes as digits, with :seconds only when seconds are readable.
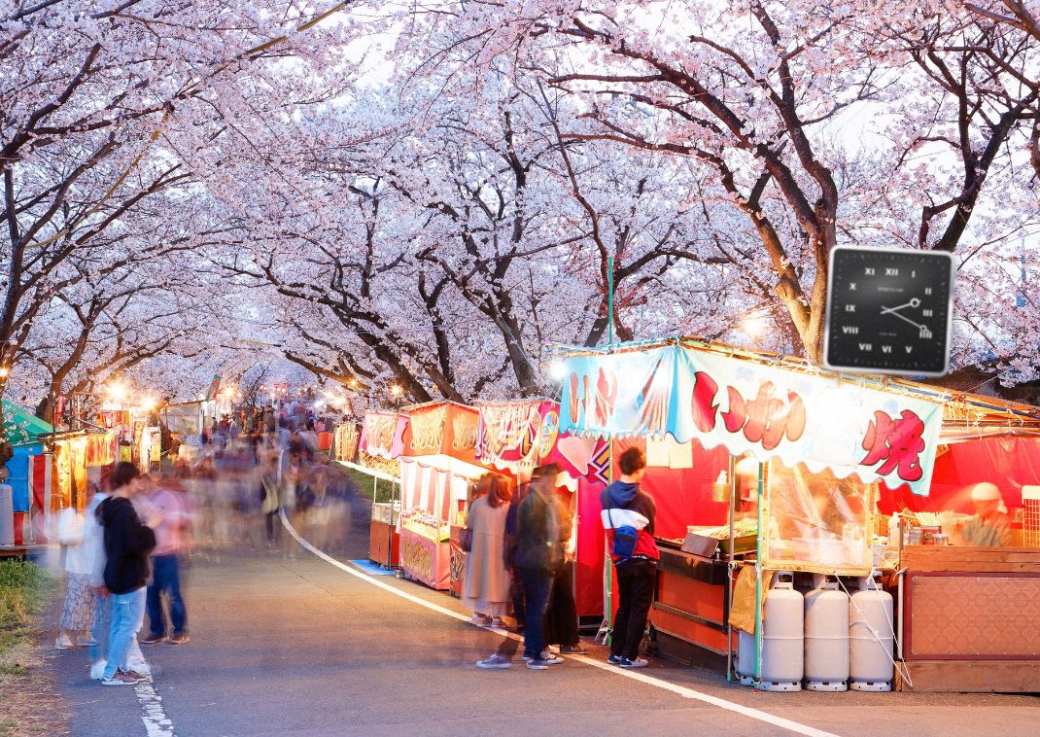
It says 2:19
